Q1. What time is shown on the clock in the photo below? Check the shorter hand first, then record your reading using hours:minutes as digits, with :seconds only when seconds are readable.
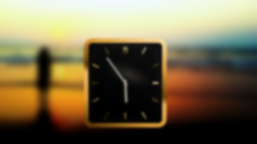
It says 5:54
